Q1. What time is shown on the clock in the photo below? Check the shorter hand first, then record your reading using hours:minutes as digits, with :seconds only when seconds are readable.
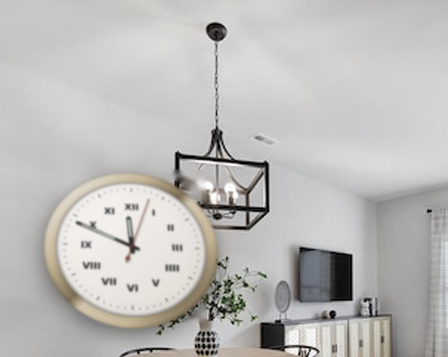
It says 11:49:03
